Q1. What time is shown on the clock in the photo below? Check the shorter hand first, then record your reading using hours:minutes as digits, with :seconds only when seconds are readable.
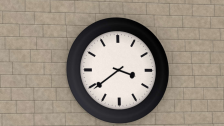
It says 3:39
